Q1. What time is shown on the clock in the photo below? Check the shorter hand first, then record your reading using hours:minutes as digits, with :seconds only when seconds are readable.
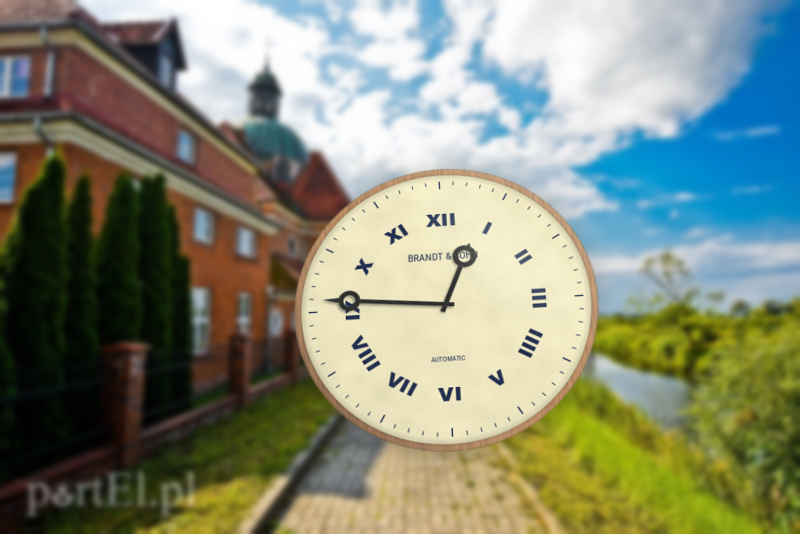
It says 12:46
